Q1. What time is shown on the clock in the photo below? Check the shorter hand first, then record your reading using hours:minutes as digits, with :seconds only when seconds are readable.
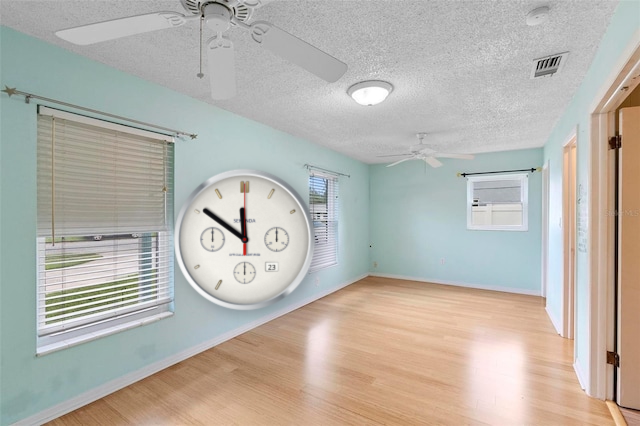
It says 11:51
